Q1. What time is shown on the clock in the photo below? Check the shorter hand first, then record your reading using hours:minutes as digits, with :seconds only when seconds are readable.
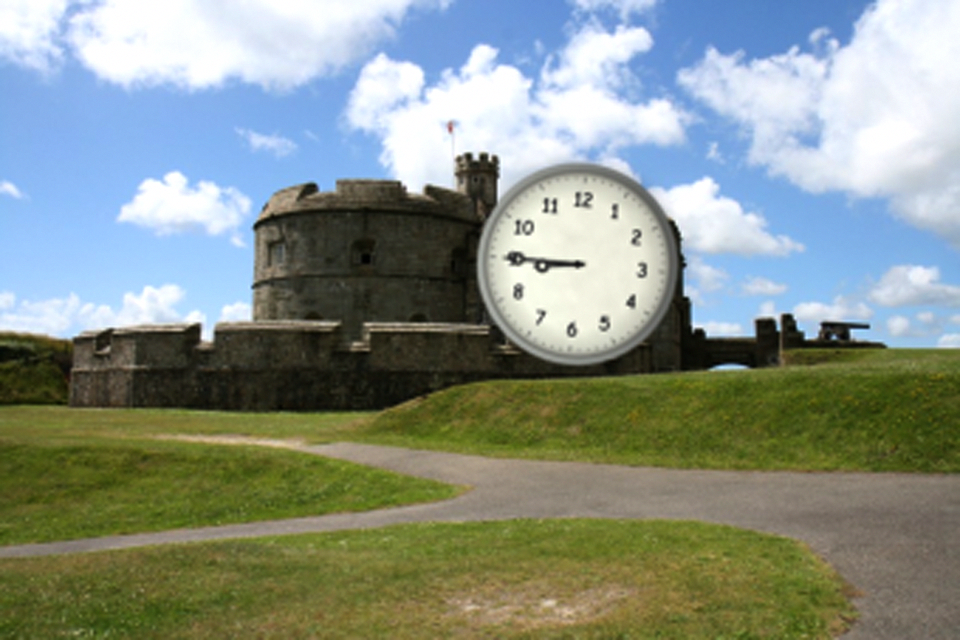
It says 8:45
